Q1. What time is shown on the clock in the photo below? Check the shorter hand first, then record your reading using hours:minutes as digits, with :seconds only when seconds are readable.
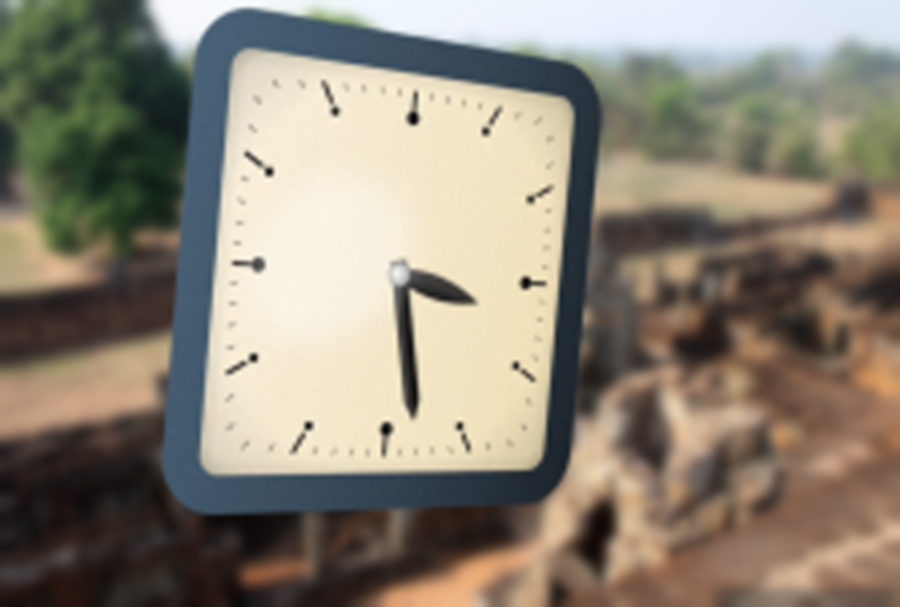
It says 3:28
